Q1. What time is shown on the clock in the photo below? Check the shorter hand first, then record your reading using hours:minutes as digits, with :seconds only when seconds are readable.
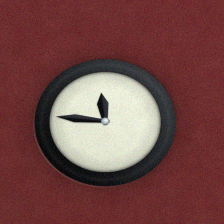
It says 11:46
